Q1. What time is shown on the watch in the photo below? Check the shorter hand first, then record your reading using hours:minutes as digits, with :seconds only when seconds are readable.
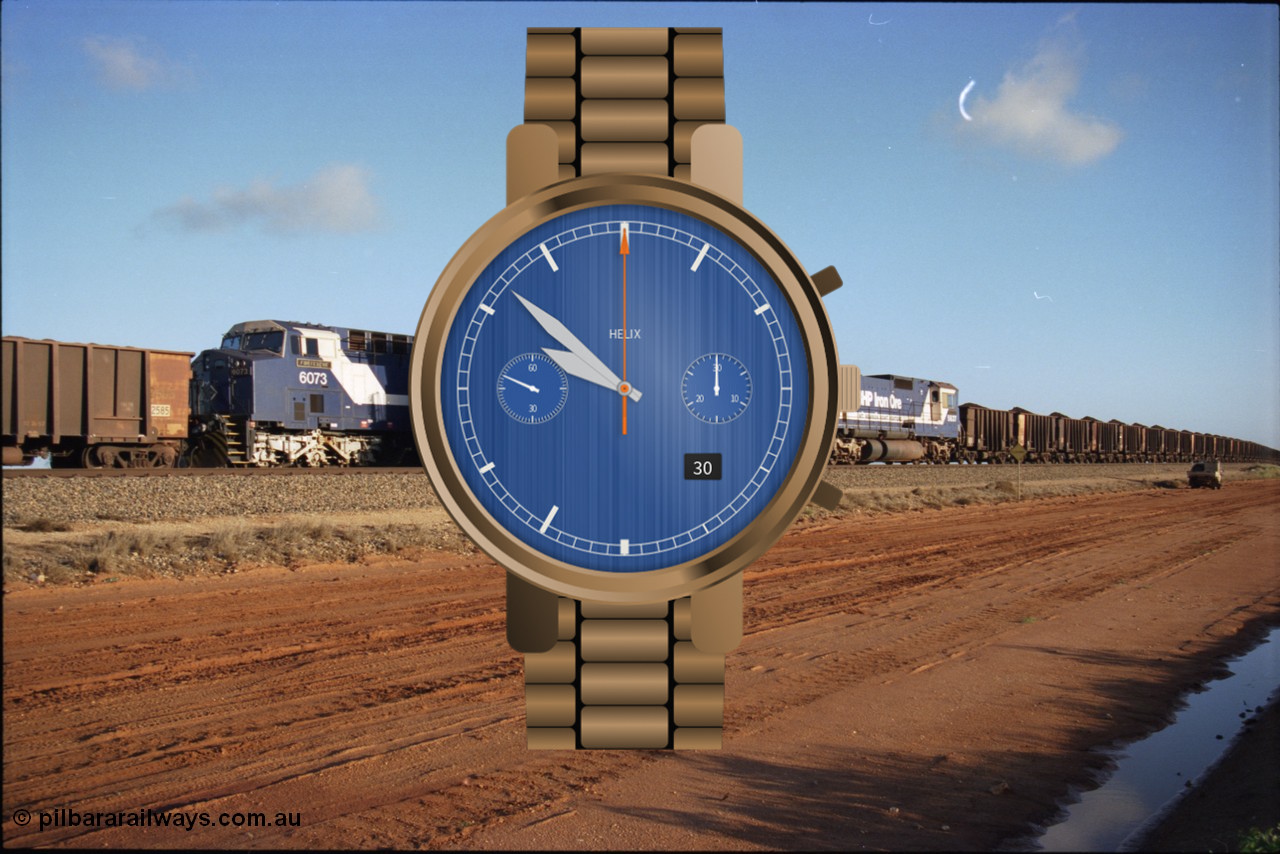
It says 9:51:49
